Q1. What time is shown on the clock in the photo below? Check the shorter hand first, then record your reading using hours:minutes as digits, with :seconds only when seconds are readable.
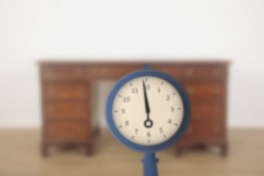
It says 5:59
